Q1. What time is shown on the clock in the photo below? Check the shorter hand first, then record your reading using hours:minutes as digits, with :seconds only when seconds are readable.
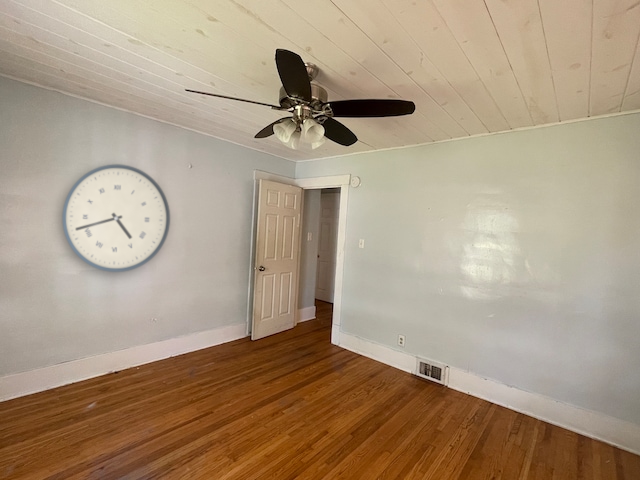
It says 4:42
